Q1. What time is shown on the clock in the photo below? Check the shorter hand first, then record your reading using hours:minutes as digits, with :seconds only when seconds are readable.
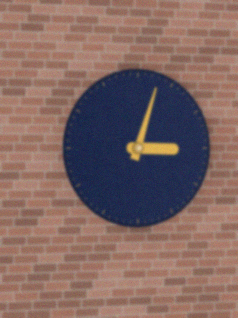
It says 3:03
